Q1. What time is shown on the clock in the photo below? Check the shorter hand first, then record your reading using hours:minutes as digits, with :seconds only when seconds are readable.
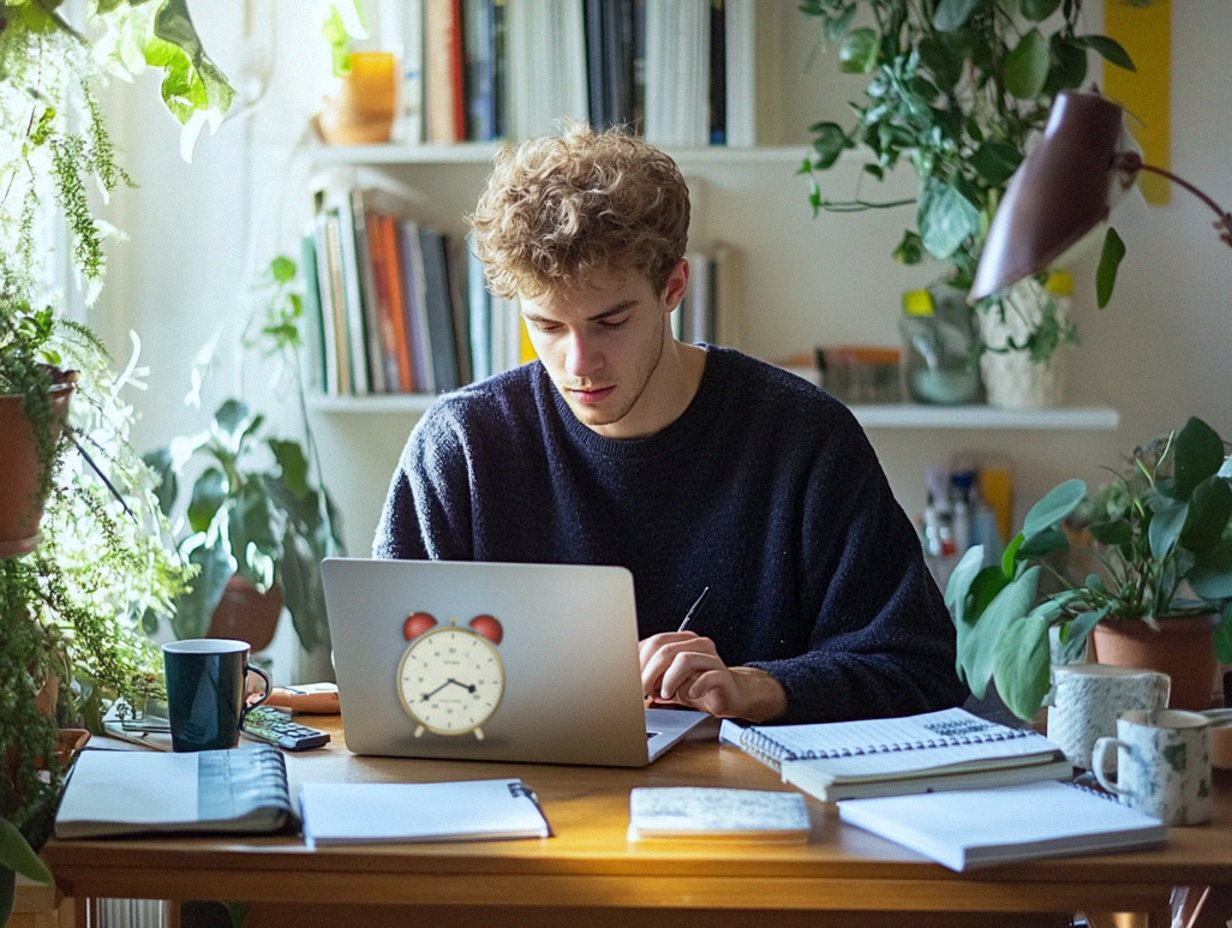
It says 3:39
